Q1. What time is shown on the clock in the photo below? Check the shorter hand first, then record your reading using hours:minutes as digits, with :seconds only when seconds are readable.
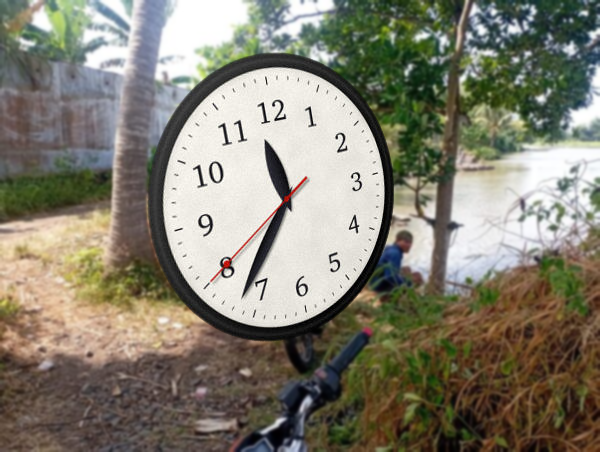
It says 11:36:40
